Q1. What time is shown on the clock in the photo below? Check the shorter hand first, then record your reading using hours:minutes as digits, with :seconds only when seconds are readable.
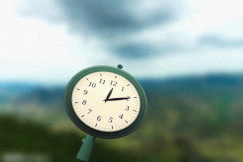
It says 12:10
